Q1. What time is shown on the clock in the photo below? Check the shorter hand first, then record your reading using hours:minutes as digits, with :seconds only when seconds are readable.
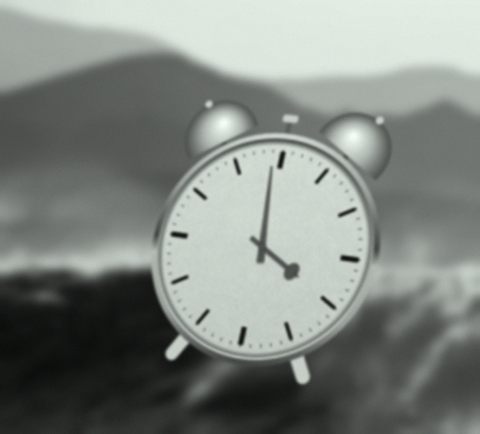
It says 3:59
